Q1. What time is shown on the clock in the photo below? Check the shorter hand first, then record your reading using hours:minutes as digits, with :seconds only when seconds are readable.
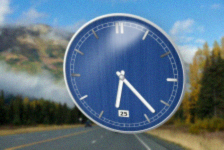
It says 6:23
